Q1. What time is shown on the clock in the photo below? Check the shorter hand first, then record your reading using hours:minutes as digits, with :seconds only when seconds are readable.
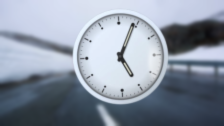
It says 5:04
